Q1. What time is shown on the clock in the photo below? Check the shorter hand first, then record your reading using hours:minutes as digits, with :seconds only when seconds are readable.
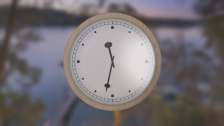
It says 11:32
